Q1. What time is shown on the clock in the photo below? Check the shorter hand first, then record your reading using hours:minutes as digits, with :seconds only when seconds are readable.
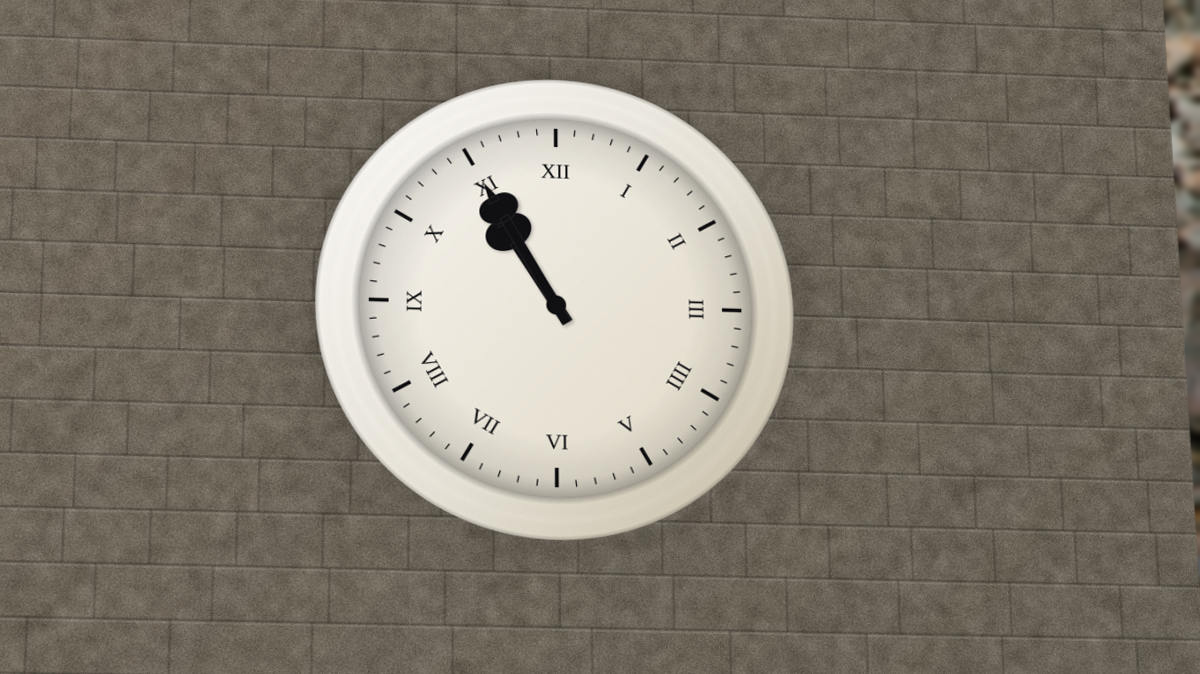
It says 10:55
